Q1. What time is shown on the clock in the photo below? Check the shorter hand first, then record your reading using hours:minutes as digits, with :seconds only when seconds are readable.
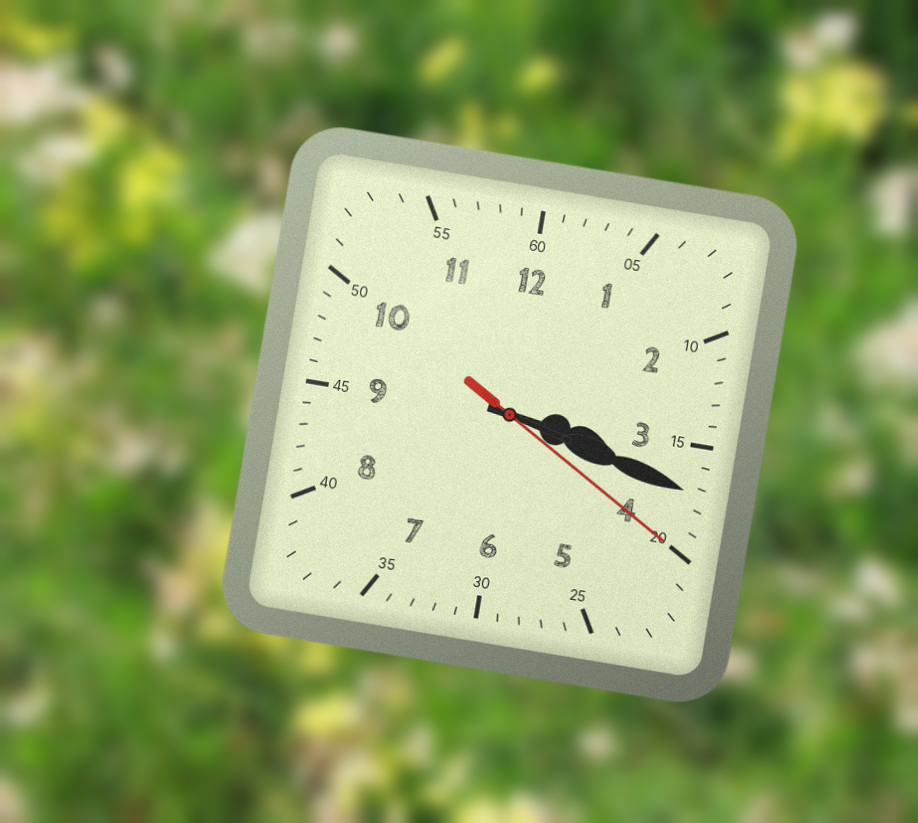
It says 3:17:20
